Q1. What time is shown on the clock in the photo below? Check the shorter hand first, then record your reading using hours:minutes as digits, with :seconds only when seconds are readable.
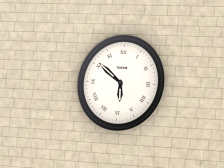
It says 5:51
